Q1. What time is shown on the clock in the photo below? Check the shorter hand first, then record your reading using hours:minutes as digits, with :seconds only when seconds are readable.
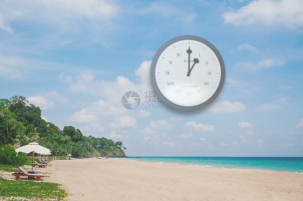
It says 1:00
